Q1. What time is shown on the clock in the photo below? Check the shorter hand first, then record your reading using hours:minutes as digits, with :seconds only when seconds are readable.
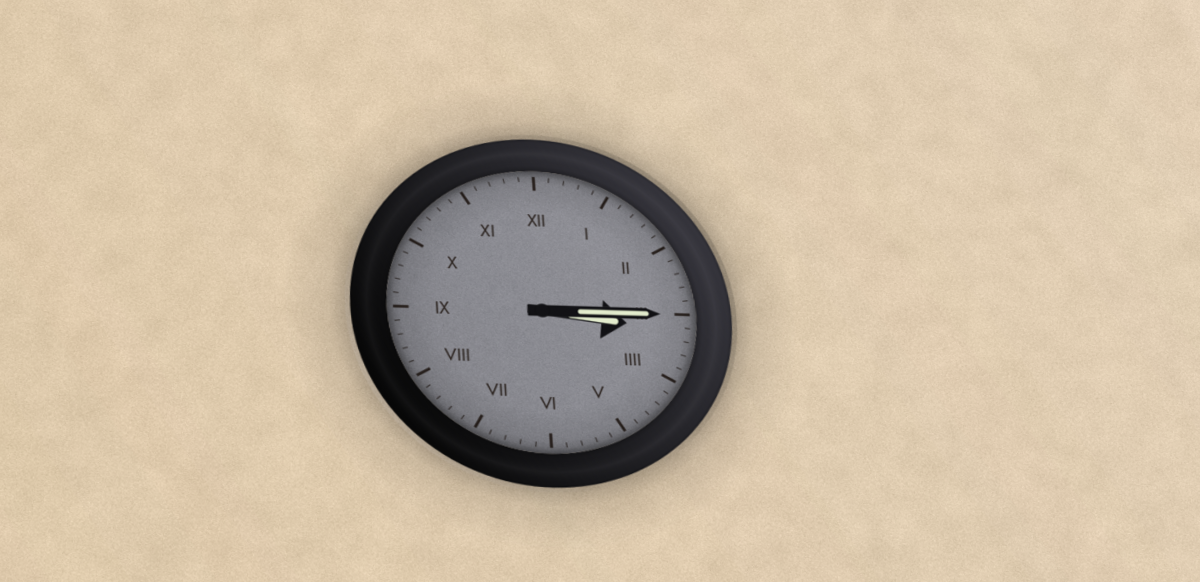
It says 3:15
